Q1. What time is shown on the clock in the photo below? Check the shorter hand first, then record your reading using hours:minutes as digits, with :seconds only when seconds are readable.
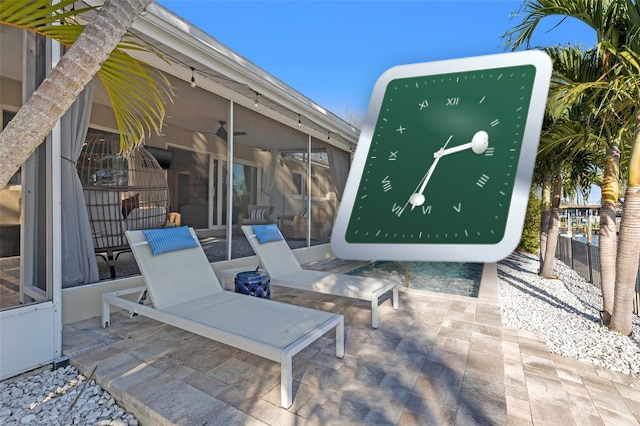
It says 2:32:34
